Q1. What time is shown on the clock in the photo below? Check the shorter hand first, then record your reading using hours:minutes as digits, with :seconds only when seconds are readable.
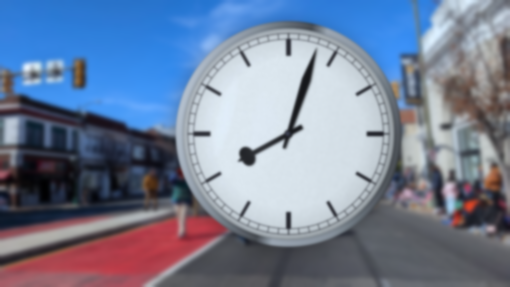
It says 8:03
